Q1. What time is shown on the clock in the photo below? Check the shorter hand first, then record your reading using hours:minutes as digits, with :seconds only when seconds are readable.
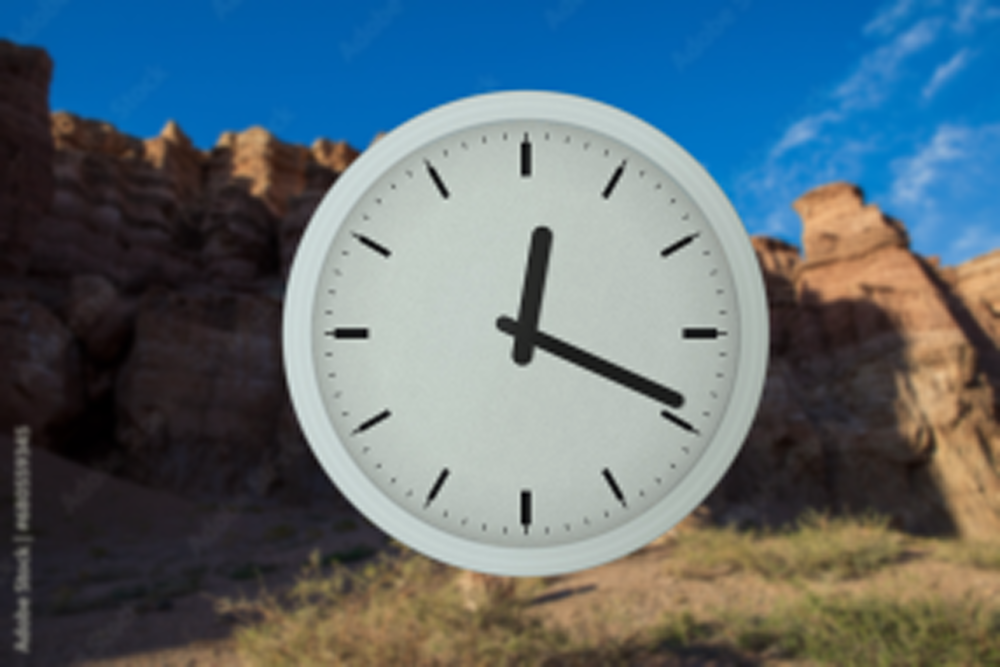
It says 12:19
